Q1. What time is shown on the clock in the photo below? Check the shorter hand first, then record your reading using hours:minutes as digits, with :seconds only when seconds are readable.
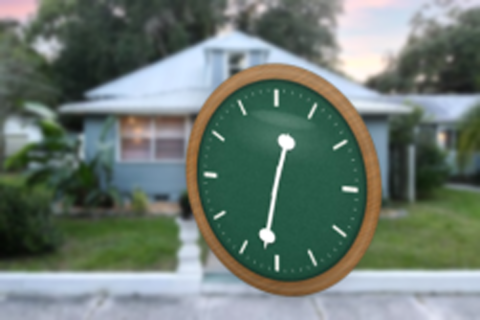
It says 12:32
